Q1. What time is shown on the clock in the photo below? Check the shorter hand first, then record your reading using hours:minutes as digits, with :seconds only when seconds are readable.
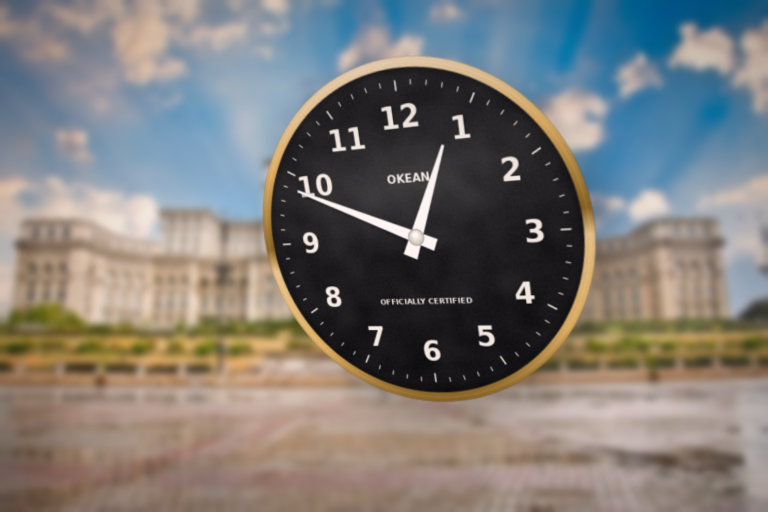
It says 12:49
